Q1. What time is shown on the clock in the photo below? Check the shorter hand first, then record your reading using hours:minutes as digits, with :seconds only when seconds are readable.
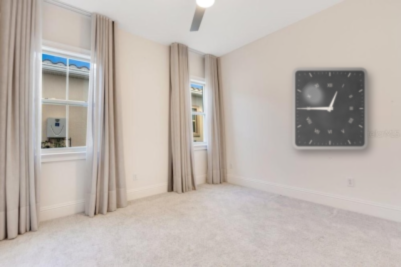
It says 12:45
